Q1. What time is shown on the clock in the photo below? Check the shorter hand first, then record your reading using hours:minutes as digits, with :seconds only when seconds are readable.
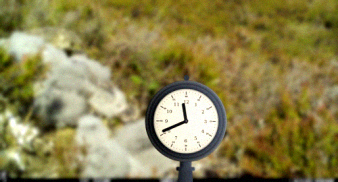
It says 11:41
